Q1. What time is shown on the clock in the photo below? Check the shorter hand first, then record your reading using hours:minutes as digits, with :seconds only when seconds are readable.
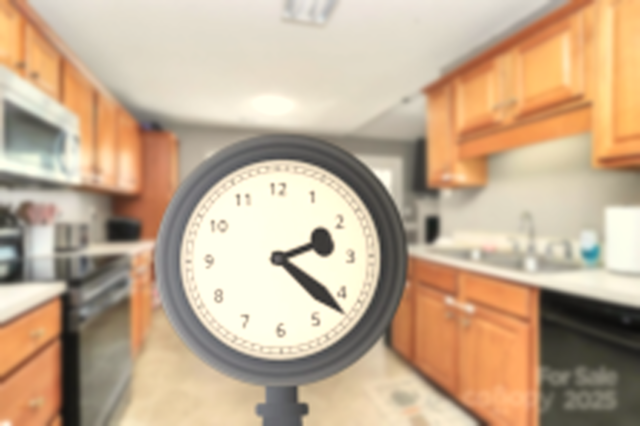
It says 2:22
